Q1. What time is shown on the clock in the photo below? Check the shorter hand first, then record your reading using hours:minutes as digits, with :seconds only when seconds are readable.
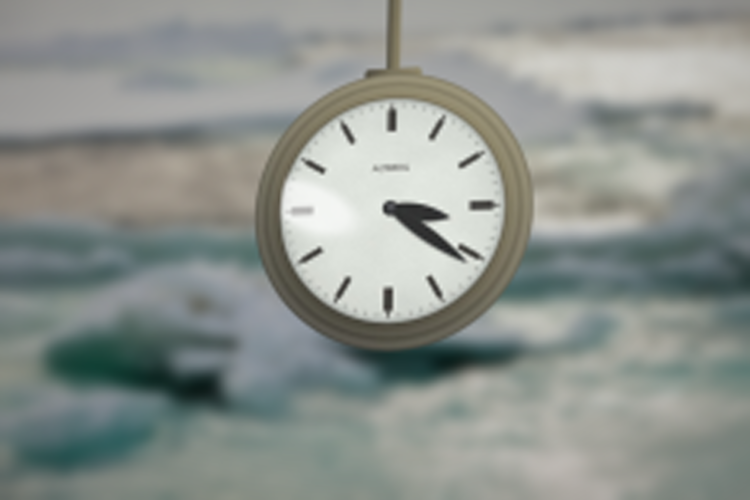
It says 3:21
